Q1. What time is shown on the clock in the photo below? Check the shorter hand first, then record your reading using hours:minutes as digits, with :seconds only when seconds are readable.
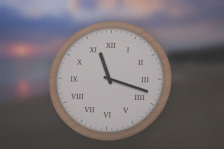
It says 11:18
